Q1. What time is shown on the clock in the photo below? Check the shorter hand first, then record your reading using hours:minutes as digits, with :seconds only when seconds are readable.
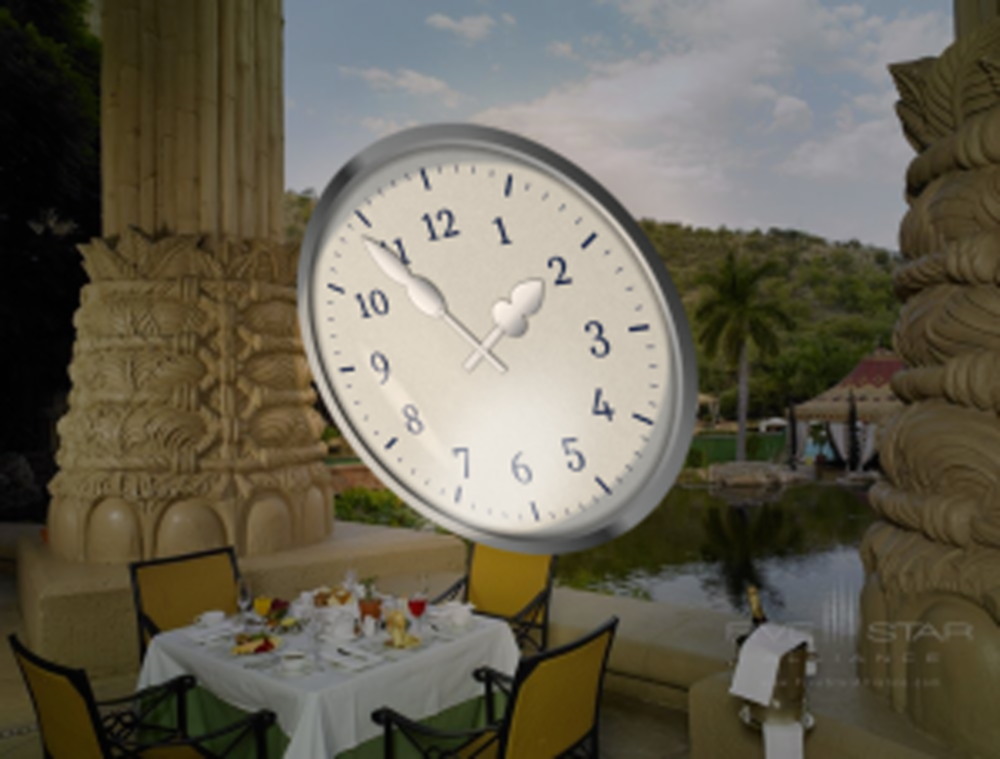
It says 1:54
